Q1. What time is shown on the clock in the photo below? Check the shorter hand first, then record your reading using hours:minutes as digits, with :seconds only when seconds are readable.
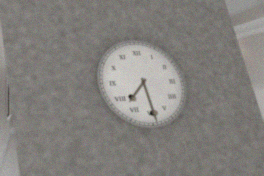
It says 7:29
